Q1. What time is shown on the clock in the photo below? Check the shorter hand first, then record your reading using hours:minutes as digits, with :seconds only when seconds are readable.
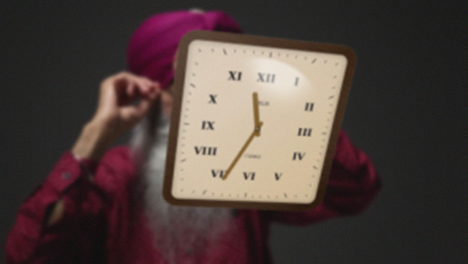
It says 11:34
